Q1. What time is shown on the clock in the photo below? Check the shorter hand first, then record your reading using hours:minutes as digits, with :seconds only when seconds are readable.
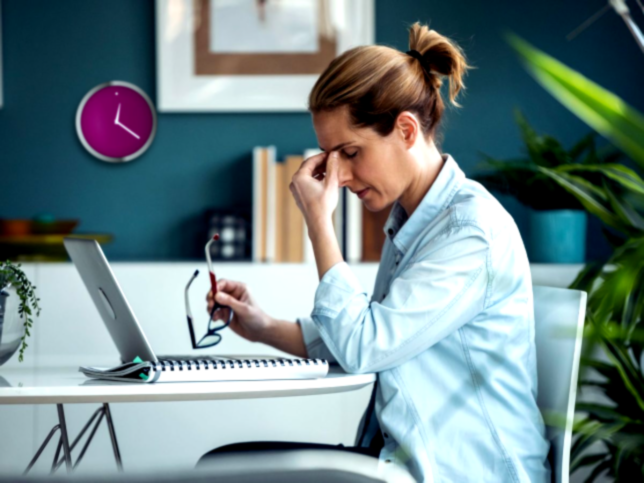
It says 12:21
